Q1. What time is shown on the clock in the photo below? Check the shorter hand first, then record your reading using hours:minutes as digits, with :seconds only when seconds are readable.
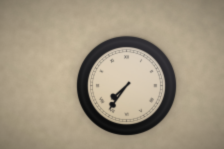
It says 7:36
